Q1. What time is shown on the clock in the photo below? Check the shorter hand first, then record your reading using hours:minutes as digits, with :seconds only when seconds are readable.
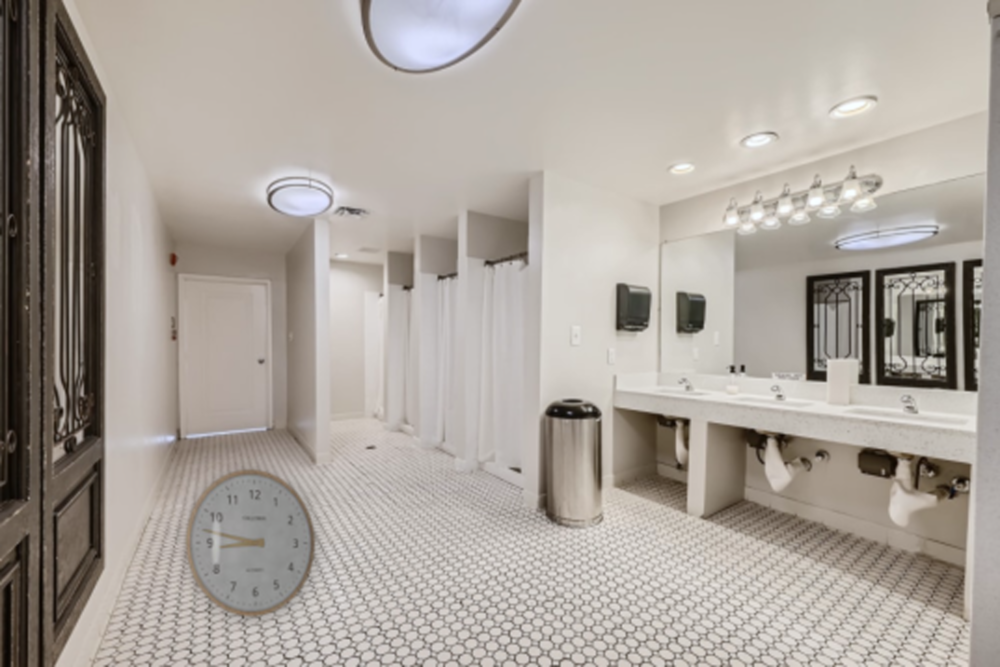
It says 8:47
